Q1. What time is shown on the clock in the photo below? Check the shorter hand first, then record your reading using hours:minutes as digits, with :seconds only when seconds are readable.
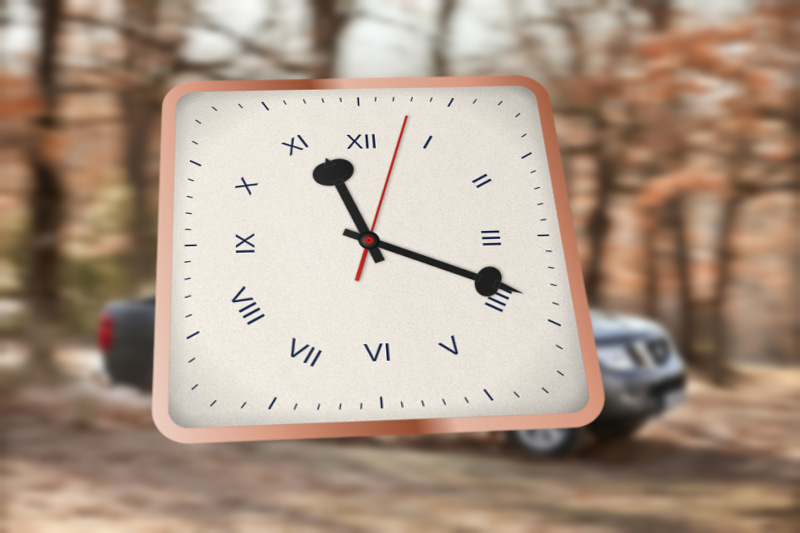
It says 11:19:03
